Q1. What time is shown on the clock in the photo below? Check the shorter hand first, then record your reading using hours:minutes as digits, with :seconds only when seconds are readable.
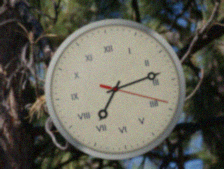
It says 7:13:19
